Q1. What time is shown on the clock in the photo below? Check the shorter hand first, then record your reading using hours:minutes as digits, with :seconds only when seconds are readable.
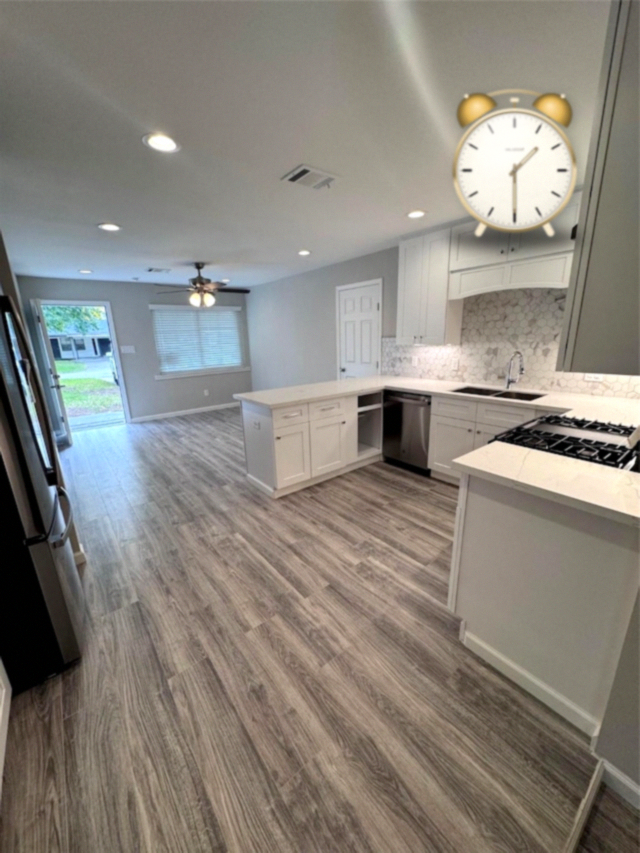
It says 1:30
